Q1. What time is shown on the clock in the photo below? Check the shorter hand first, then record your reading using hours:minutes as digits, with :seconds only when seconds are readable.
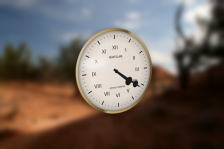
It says 4:21
